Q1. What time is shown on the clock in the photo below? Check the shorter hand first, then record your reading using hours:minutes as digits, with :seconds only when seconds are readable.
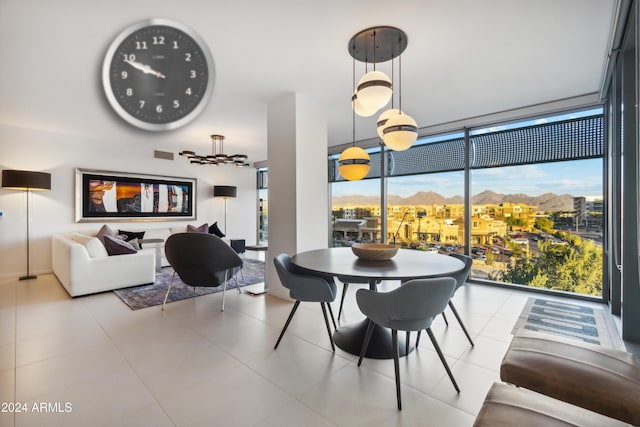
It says 9:49
